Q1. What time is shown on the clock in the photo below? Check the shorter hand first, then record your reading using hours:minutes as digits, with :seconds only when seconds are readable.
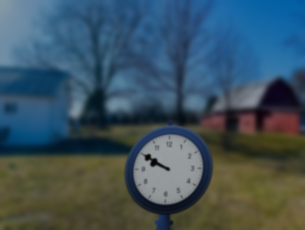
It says 9:50
